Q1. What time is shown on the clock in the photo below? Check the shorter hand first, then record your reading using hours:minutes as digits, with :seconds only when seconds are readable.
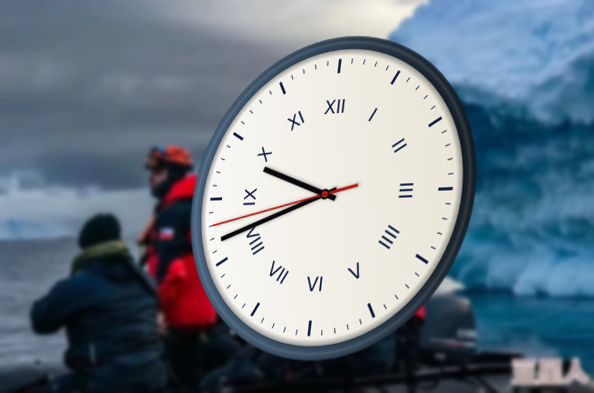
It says 9:41:43
